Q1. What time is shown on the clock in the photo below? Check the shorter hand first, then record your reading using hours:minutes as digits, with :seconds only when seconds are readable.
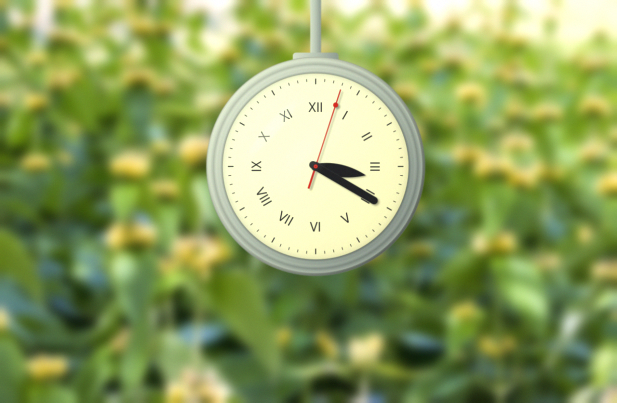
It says 3:20:03
